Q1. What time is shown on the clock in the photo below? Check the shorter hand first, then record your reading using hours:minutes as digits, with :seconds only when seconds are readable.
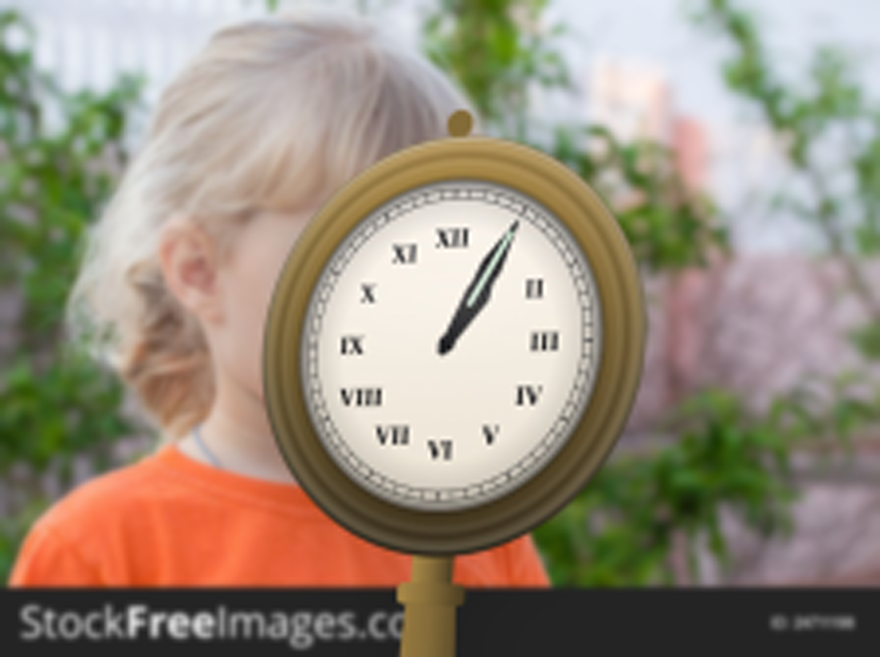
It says 1:05
